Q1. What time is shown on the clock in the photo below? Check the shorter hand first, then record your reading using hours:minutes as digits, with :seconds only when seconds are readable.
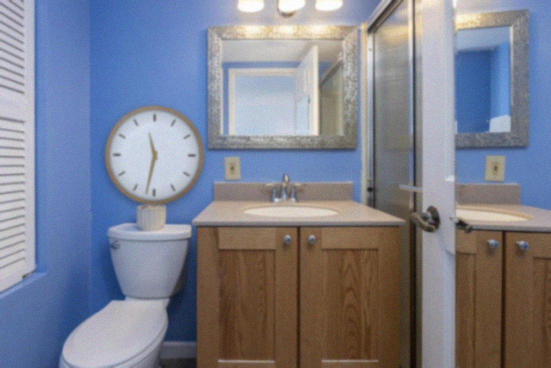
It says 11:32
